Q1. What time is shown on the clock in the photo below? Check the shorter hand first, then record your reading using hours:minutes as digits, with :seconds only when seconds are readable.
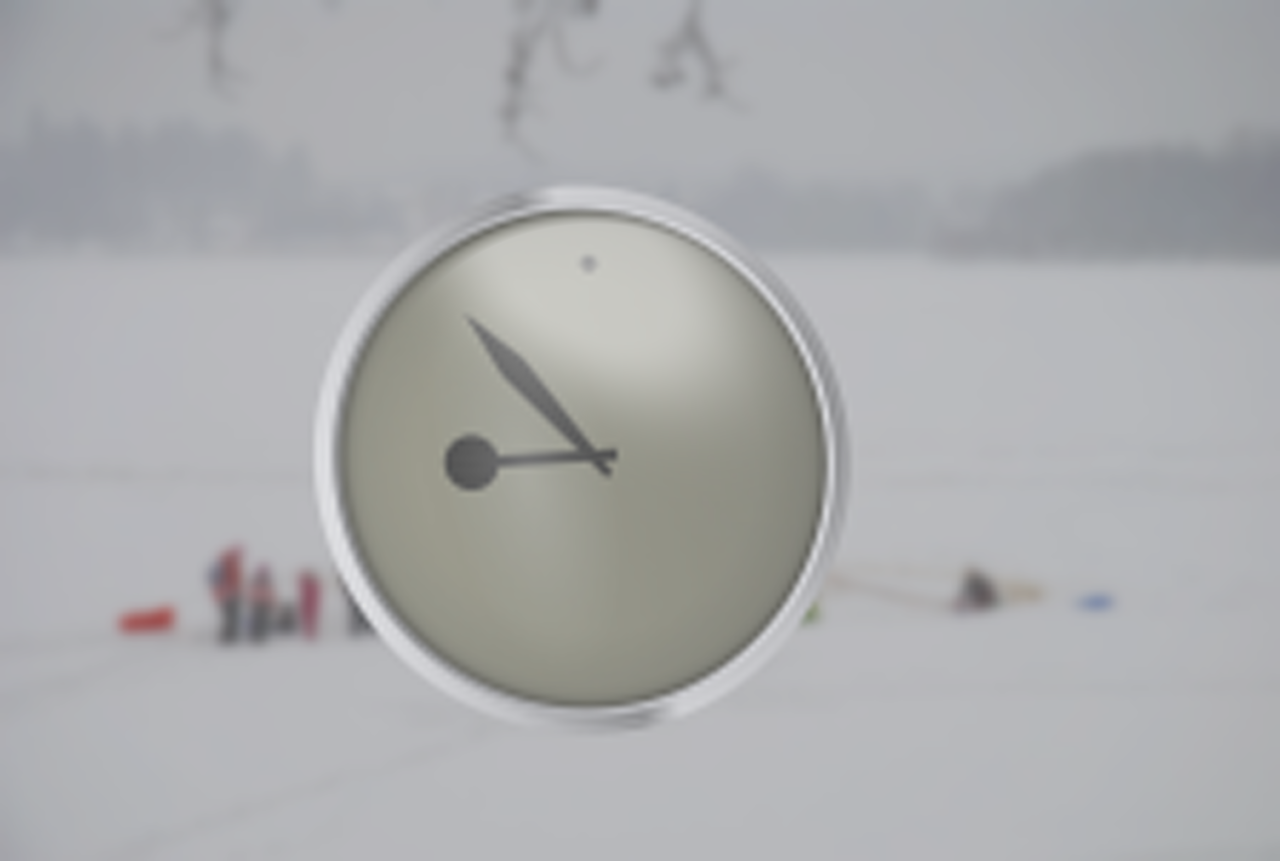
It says 8:53
